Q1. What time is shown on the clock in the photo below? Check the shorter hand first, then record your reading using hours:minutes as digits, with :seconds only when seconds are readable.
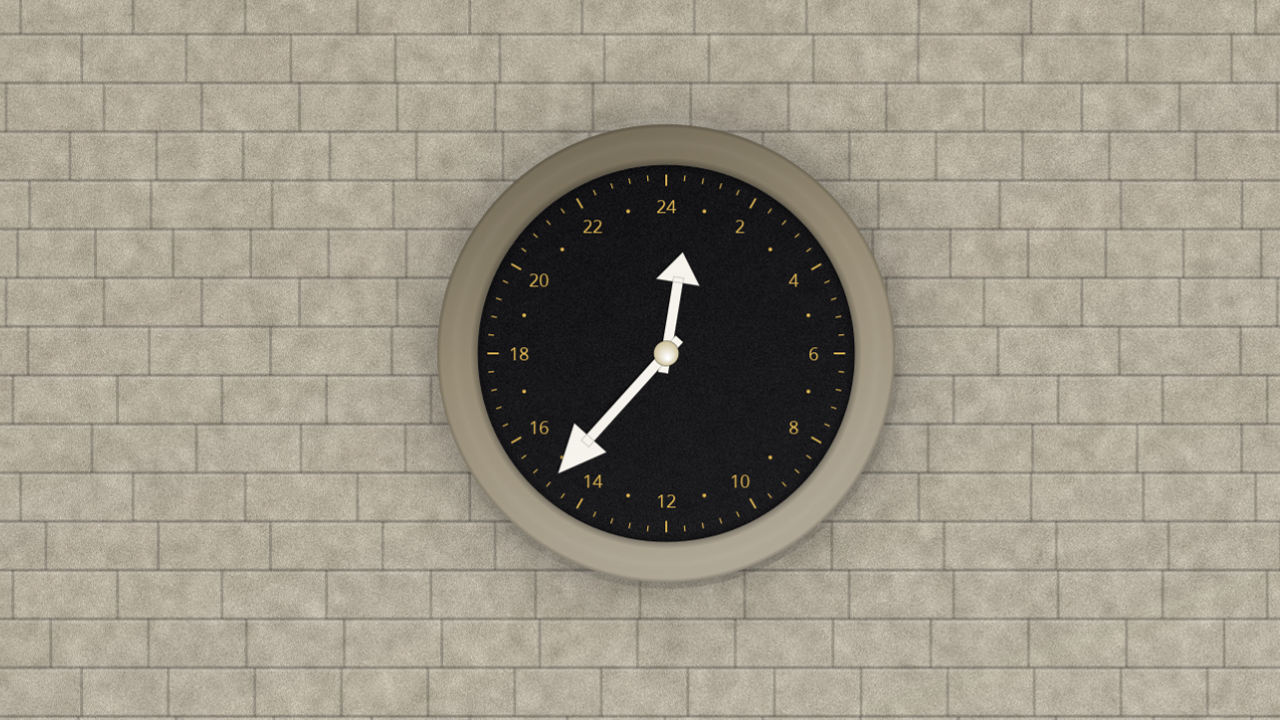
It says 0:37
